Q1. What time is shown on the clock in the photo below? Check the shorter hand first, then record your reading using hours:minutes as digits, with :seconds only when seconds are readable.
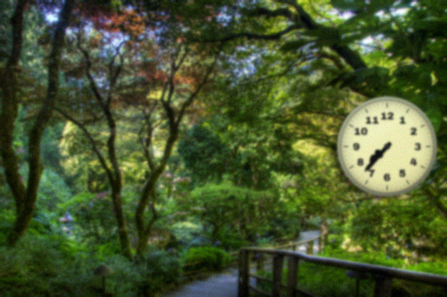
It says 7:37
